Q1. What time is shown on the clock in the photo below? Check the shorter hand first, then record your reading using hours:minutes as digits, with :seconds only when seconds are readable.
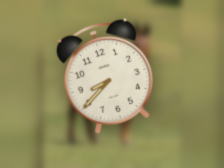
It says 8:40
